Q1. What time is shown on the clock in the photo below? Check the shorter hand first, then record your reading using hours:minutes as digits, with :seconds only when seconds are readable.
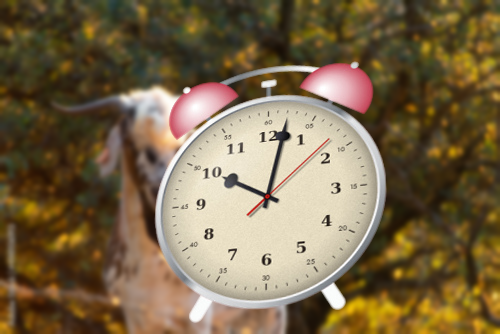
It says 10:02:08
